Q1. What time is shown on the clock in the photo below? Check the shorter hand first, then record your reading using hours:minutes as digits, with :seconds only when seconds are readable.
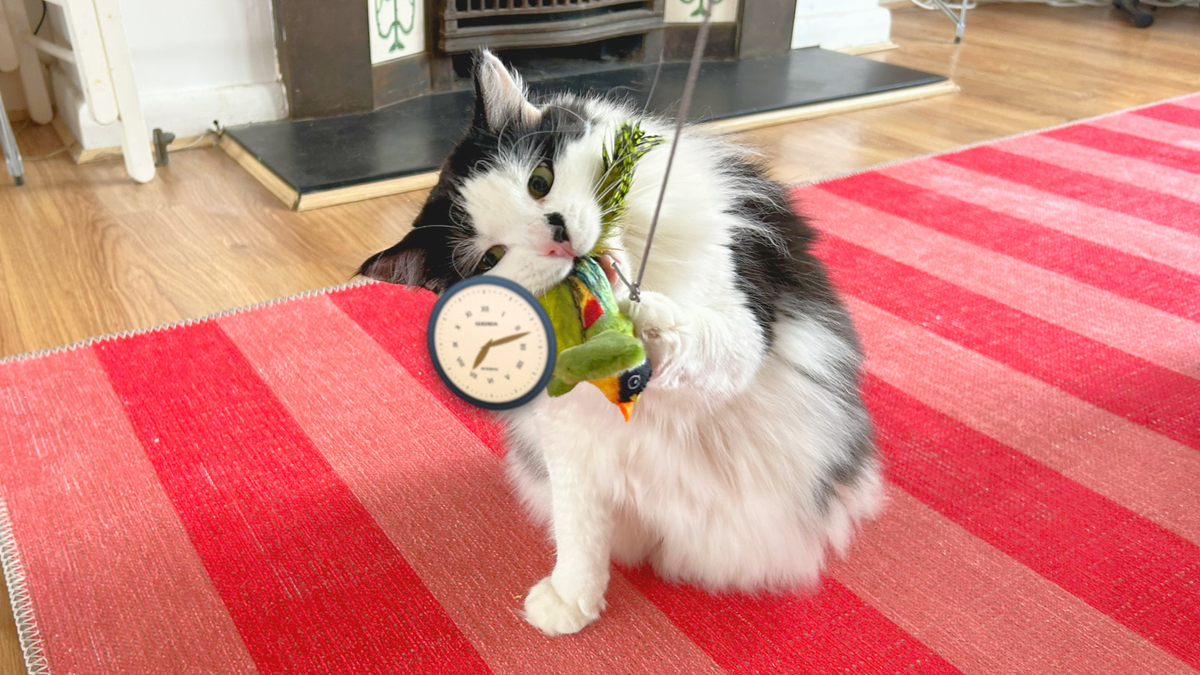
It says 7:12
